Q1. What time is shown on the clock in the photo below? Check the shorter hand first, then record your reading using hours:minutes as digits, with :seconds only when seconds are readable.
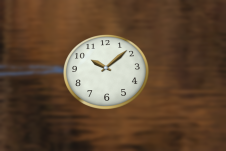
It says 10:08
